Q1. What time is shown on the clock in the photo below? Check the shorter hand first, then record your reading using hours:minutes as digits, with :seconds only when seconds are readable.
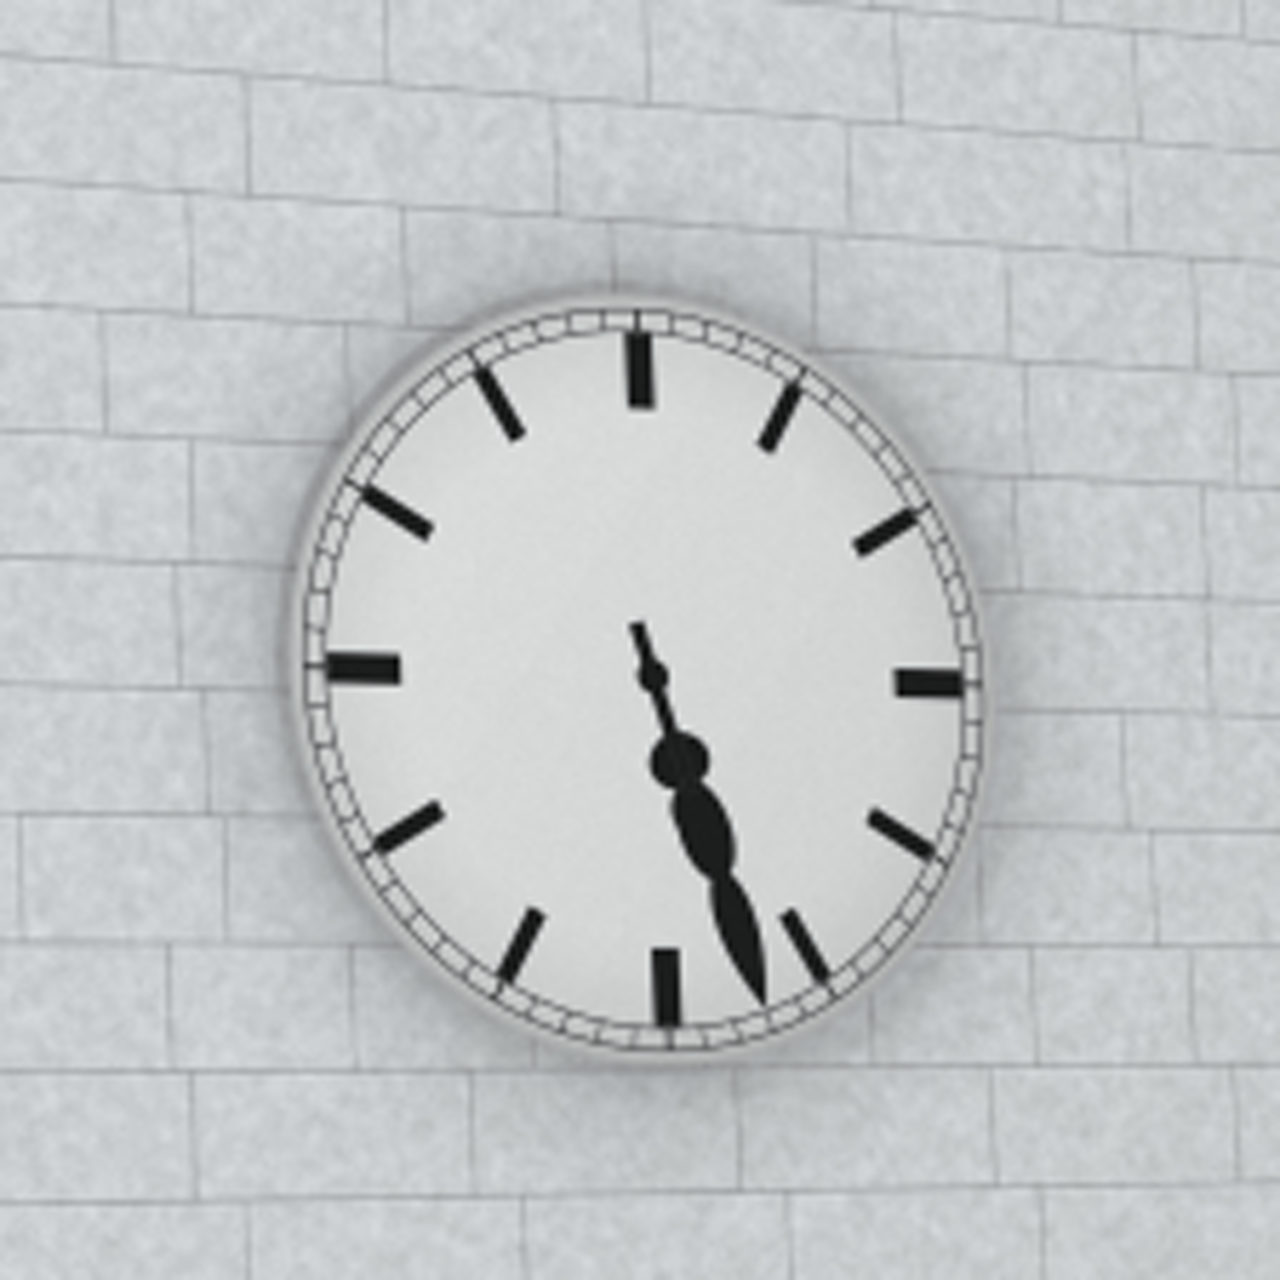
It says 5:27
